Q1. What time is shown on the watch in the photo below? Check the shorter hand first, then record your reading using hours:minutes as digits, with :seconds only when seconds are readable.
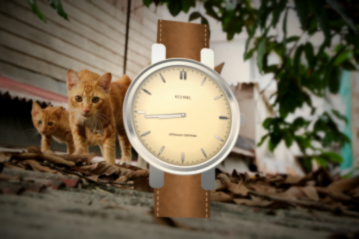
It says 8:44
